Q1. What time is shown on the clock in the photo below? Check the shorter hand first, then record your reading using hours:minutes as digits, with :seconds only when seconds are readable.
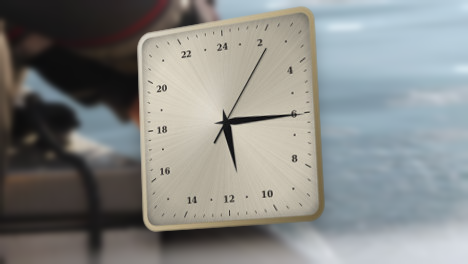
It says 11:15:06
